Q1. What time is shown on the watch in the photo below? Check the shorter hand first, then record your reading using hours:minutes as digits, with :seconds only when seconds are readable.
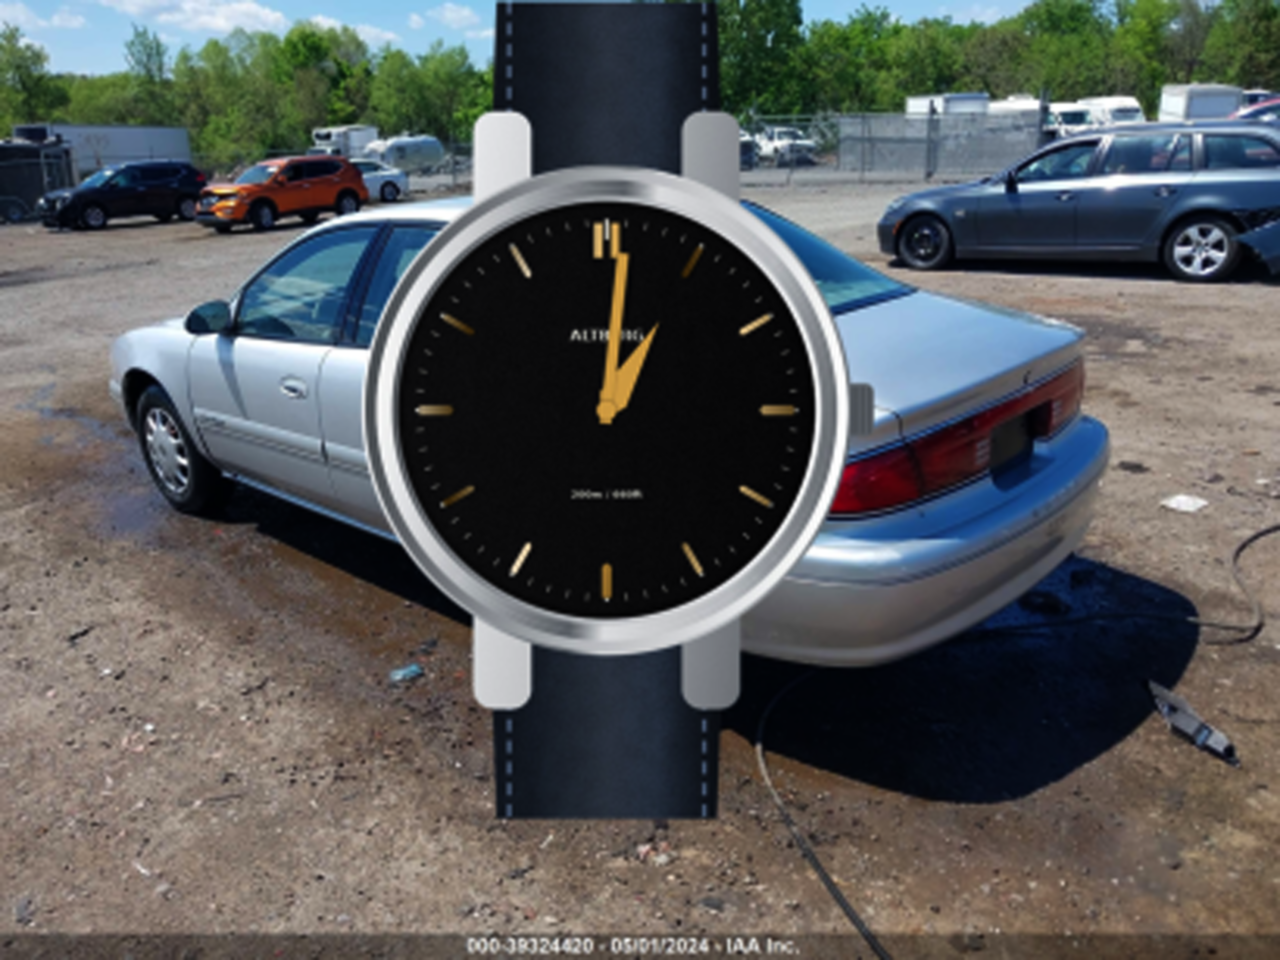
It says 1:01
